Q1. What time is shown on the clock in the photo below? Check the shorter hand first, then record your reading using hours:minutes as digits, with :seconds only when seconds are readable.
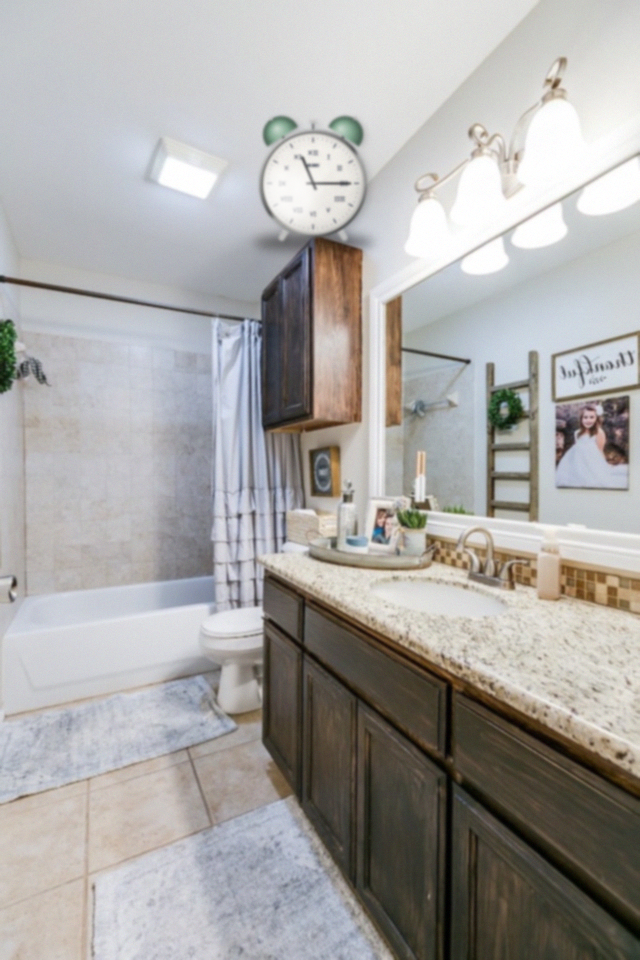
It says 11:15
